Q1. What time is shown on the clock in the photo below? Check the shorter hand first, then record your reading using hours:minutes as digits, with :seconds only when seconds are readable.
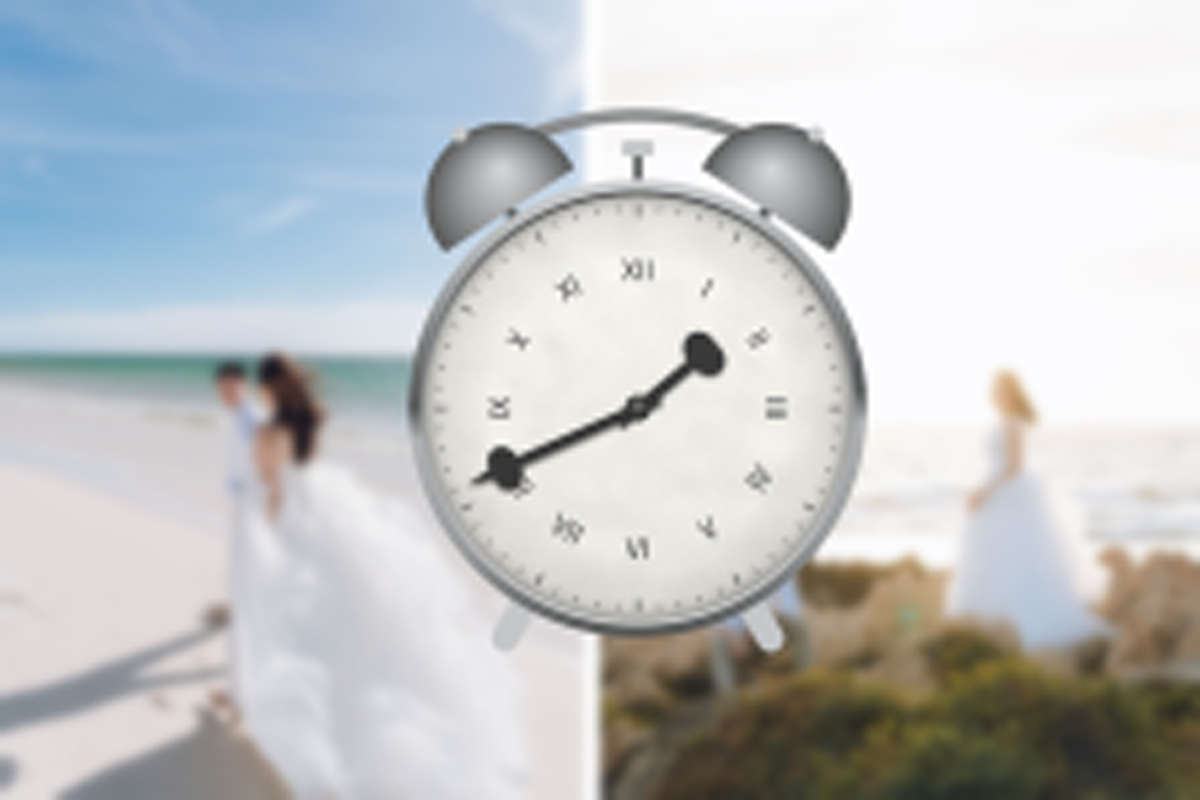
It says 1:41
